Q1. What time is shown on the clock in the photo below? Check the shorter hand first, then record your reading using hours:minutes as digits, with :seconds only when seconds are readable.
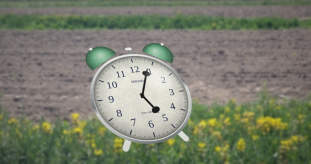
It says 5:04
